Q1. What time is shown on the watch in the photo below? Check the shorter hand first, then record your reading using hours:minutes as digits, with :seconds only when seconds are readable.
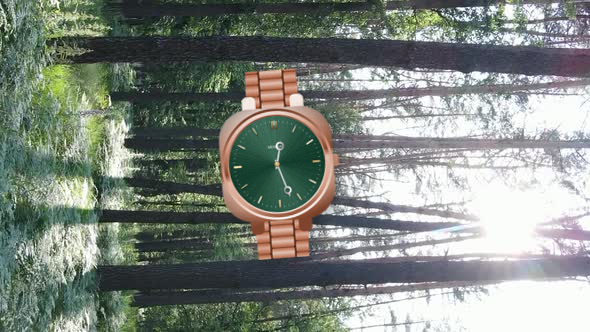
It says 12:27
